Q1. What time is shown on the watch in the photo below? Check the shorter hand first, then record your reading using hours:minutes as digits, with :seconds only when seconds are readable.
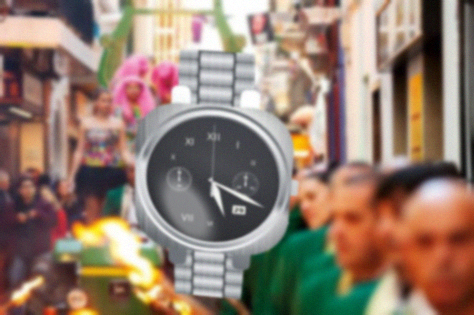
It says 5:19
